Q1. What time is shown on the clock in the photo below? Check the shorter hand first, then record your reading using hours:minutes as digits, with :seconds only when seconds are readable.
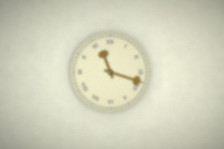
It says 11:18
